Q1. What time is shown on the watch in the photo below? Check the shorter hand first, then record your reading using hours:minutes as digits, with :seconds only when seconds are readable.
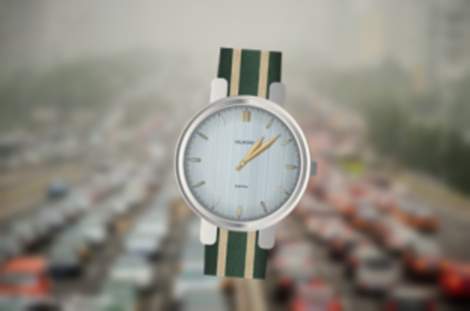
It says 1:08
